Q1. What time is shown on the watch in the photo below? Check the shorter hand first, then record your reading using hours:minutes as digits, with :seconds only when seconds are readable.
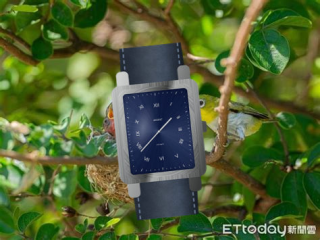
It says 1:38
